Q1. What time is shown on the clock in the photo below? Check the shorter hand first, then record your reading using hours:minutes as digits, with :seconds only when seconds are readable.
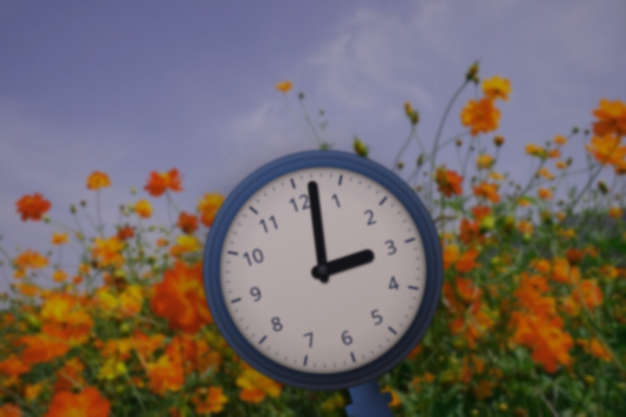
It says 3:02
